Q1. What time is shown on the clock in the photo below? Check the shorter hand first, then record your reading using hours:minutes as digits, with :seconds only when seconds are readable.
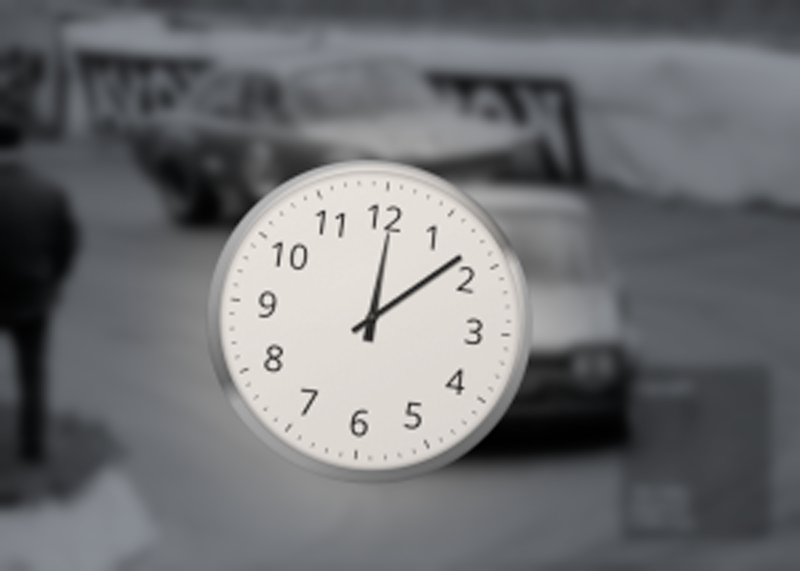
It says 12:08
